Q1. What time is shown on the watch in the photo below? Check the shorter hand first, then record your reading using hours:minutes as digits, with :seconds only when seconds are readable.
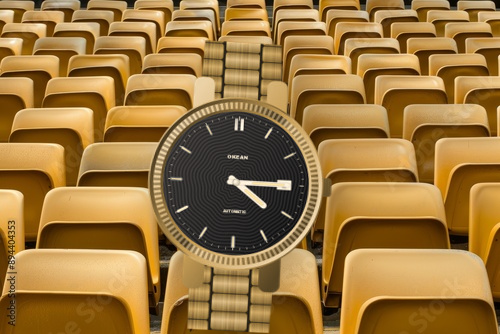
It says 4:15
